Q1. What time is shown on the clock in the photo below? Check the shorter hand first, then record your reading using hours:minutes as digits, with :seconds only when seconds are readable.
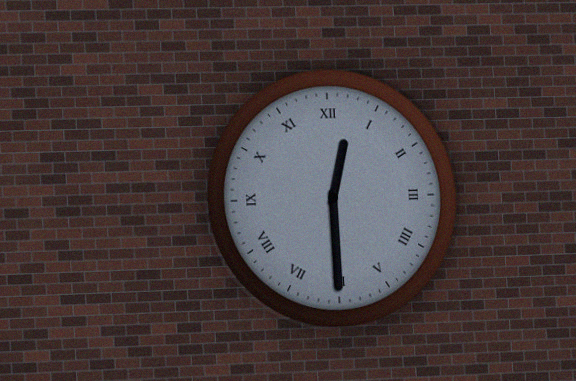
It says 12:30
